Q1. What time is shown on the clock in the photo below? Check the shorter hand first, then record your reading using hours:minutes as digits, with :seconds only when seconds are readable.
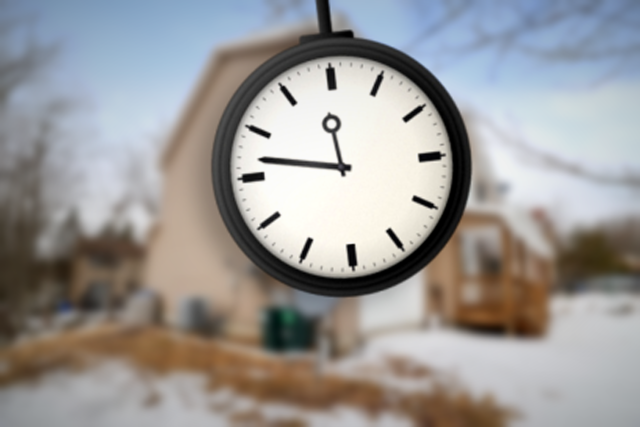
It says 11:47
